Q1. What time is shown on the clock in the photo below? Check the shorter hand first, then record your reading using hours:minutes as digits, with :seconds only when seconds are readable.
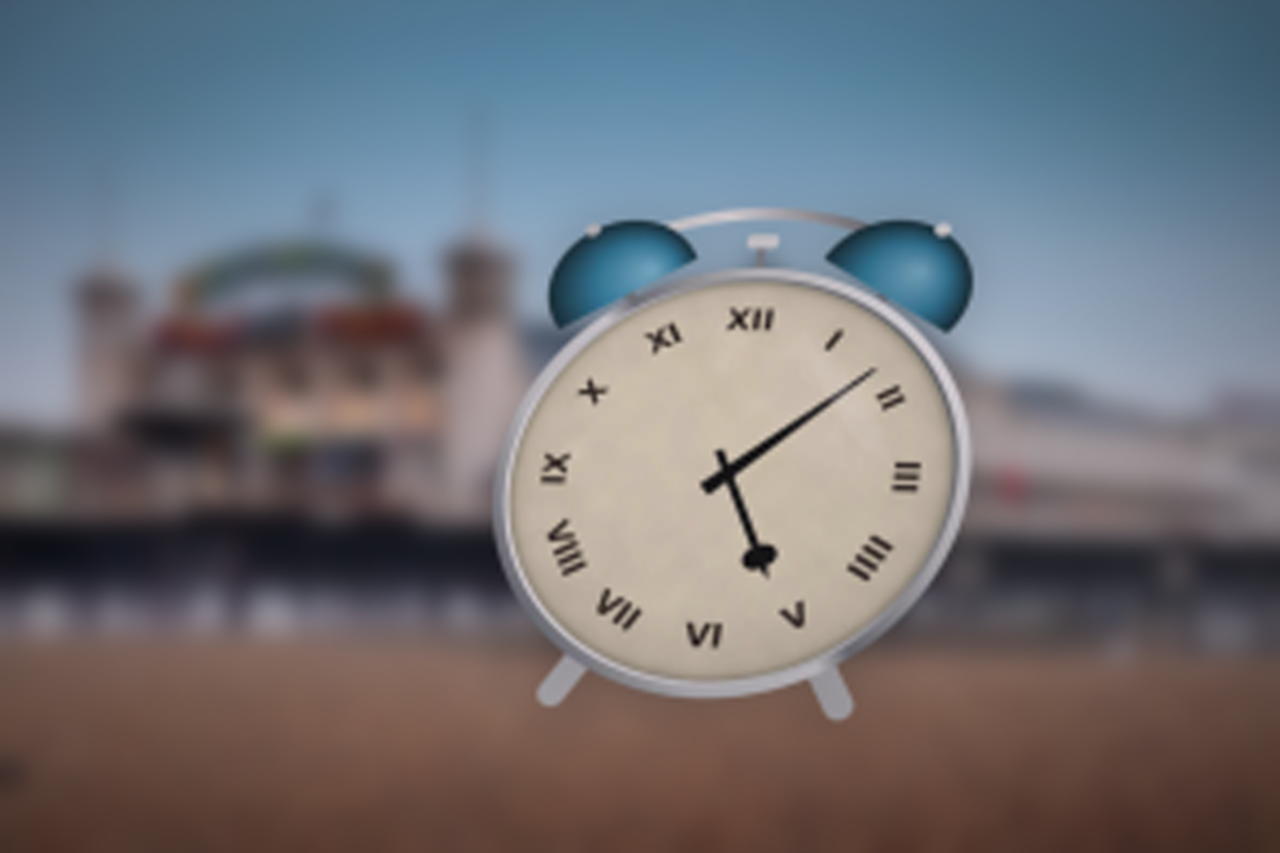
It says 5:08
